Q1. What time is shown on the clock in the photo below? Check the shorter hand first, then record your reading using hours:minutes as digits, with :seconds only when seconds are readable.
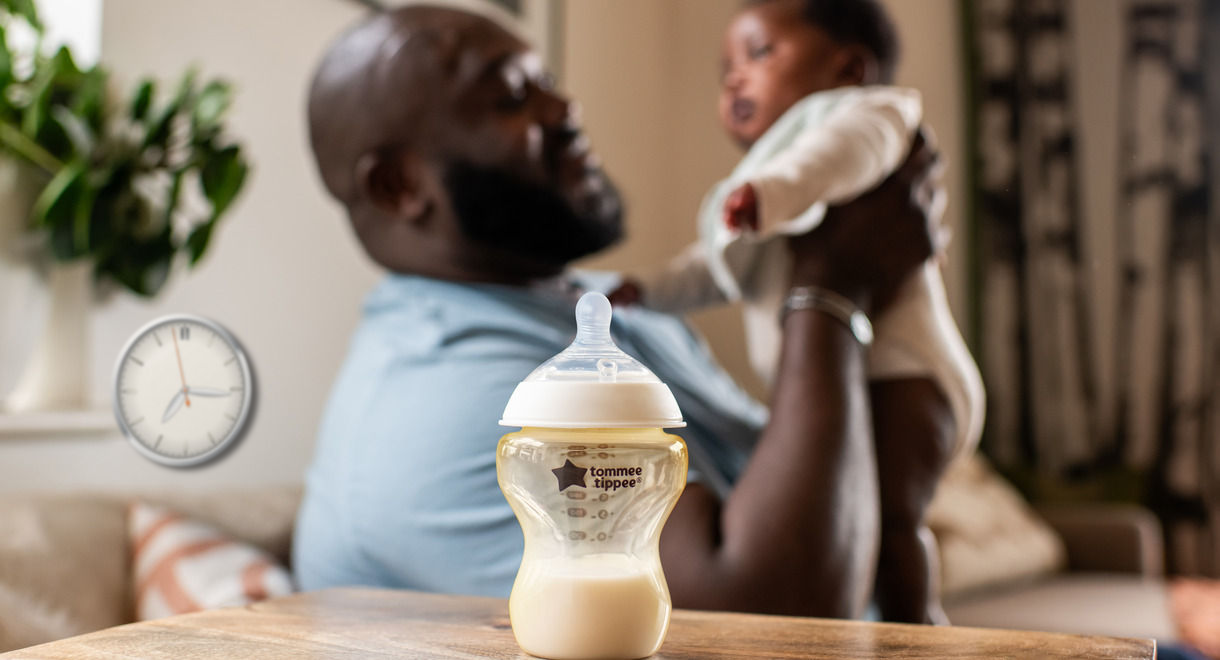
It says 7:15:58
